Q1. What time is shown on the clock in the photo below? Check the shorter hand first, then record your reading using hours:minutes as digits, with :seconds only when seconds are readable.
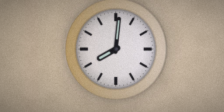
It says 8:01
